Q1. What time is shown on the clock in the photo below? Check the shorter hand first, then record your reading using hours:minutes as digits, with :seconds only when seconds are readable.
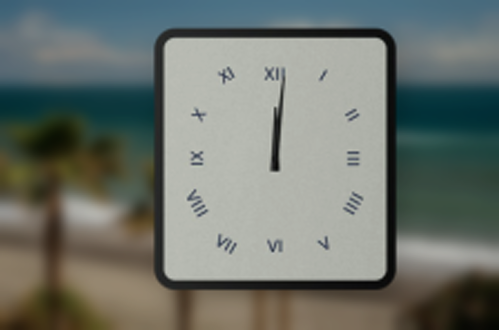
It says 12:01
